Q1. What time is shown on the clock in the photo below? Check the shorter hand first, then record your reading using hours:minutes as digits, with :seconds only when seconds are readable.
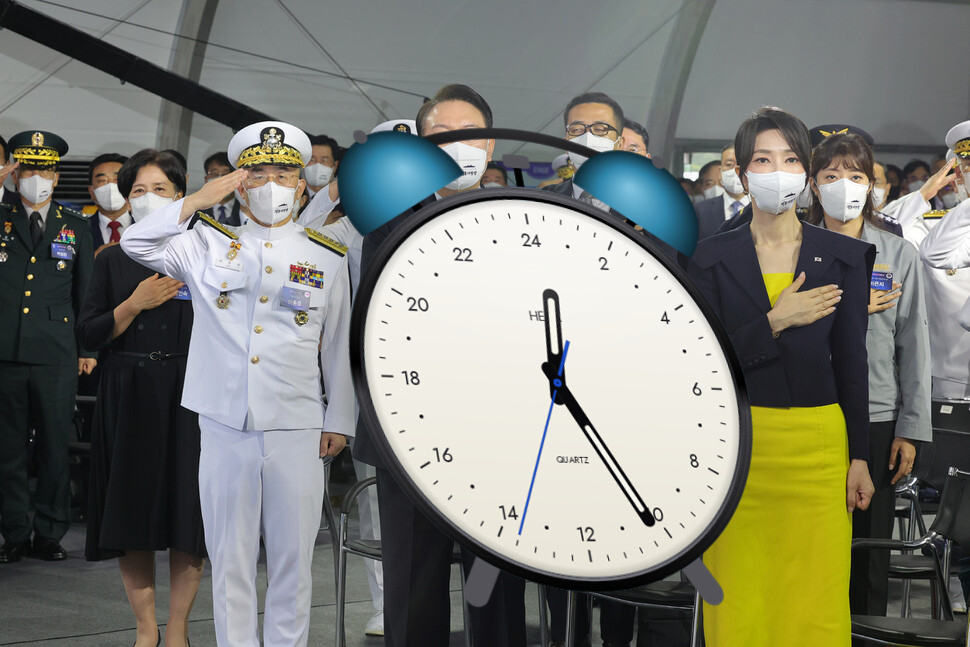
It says 0:25:34
